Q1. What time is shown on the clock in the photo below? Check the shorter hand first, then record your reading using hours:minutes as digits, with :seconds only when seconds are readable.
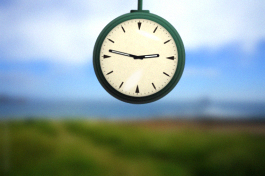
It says 2:47
